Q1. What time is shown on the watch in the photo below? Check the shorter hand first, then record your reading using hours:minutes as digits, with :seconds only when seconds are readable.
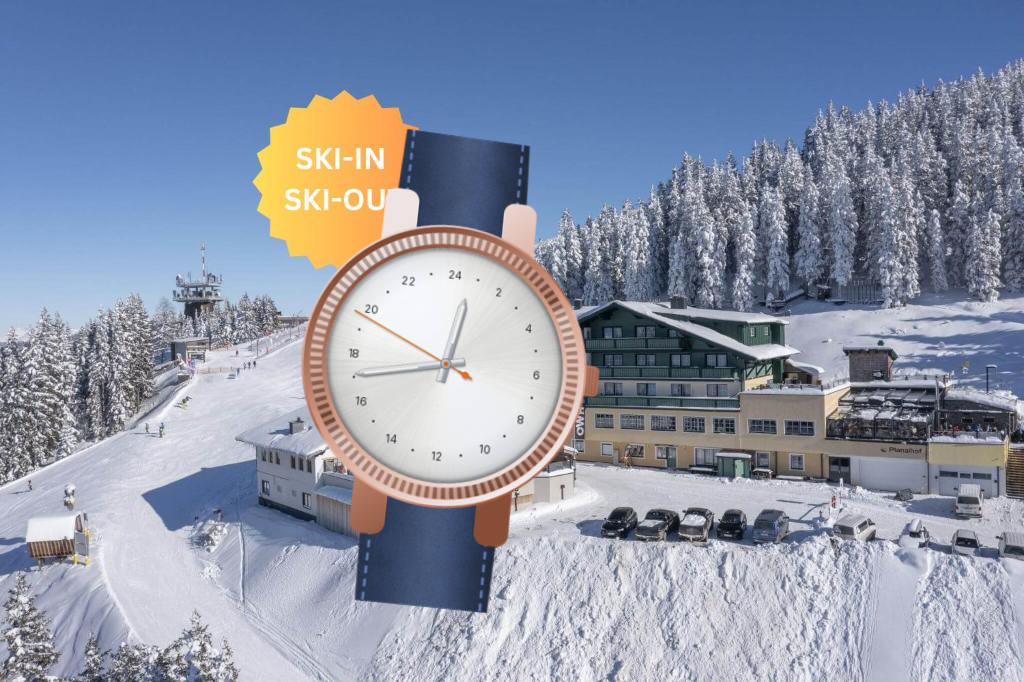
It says 0:42:49
